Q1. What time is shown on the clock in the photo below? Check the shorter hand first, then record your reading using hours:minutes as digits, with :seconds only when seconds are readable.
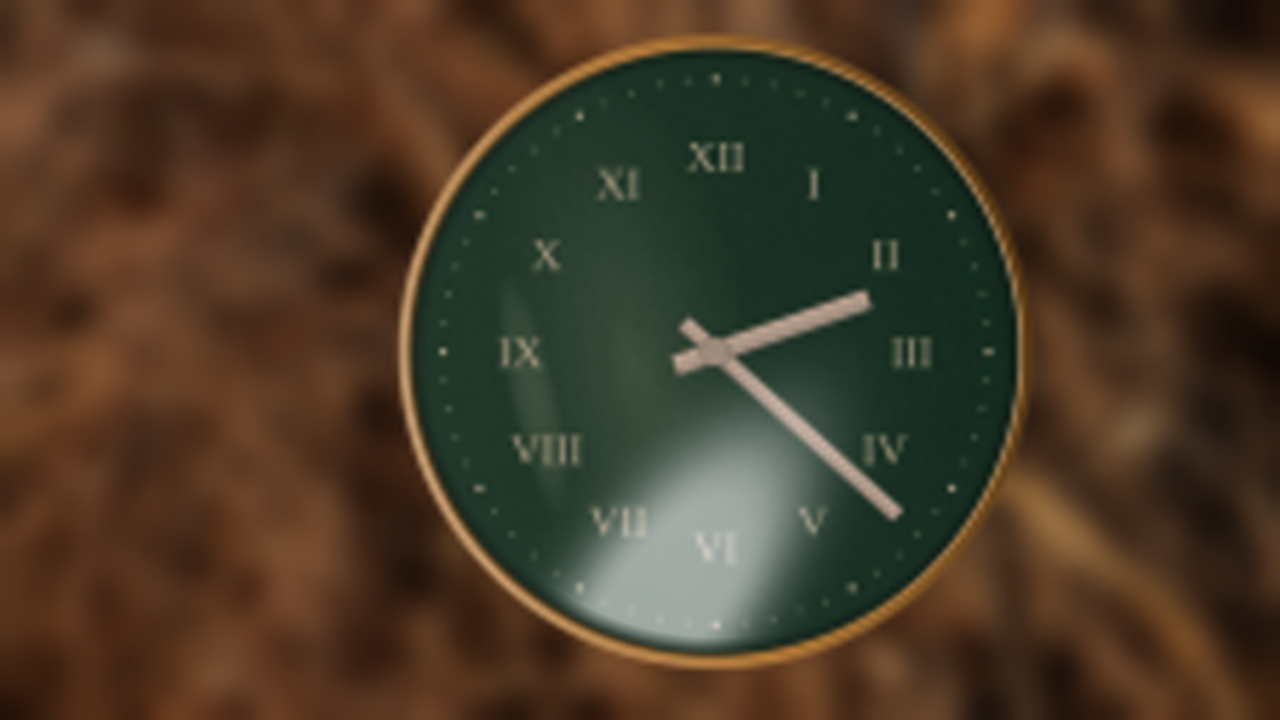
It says 2:22
